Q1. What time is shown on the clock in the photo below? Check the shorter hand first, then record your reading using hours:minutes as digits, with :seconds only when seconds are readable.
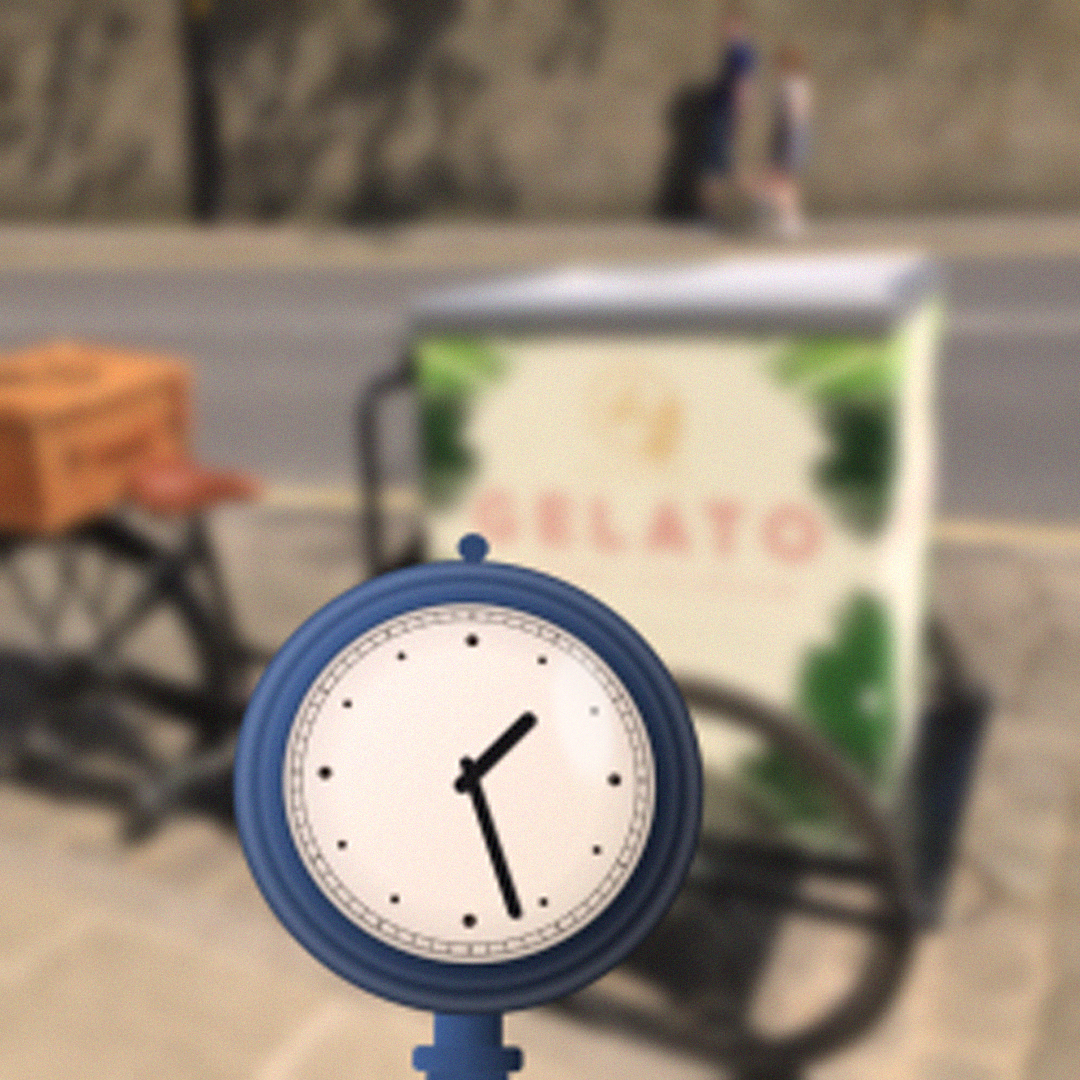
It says 1:27
